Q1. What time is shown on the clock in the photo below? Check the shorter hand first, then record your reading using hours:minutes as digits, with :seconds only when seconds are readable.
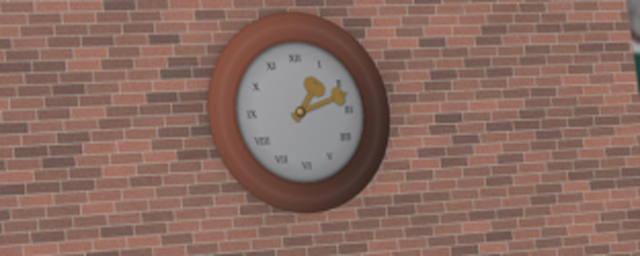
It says 1:12
